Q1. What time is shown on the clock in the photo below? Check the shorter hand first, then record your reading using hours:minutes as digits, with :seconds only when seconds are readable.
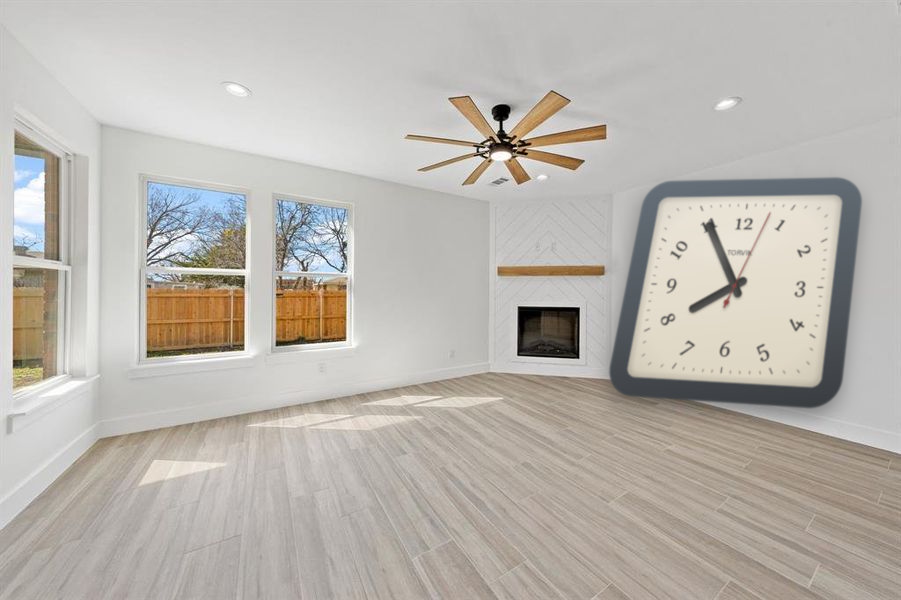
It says 7:55:03
